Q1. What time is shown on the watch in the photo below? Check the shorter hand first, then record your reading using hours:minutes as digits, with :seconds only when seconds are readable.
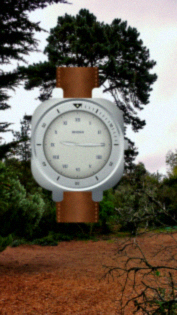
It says 9:15
